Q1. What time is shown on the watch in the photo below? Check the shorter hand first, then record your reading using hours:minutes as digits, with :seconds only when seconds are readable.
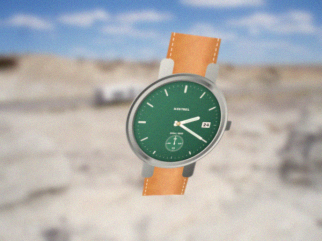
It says 2:20
